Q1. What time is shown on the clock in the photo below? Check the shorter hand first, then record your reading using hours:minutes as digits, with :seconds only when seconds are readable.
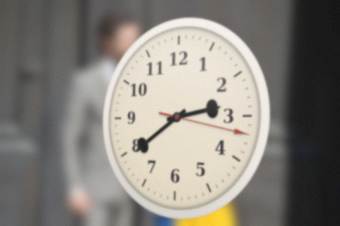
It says 2:39:17
